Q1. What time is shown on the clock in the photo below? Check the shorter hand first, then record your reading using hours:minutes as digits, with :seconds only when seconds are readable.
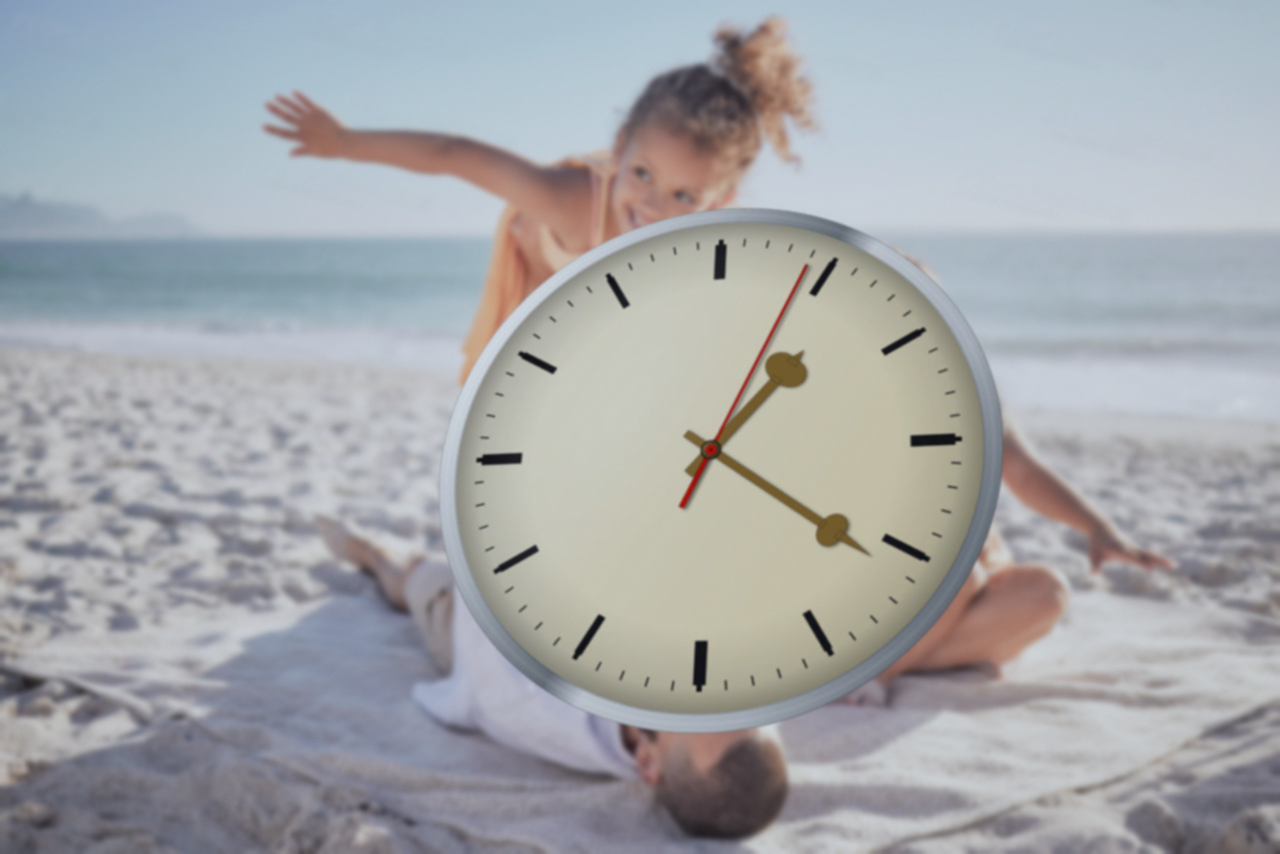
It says 1:21:04
